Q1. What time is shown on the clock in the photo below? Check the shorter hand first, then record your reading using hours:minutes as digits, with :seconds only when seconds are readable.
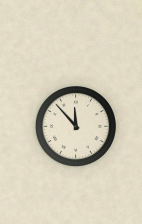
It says 11:53
